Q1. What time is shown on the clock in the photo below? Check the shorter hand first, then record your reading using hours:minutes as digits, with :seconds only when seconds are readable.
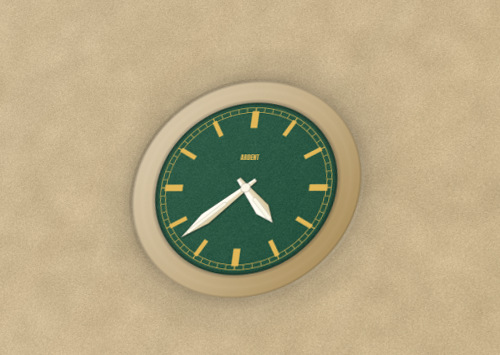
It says 4:38
